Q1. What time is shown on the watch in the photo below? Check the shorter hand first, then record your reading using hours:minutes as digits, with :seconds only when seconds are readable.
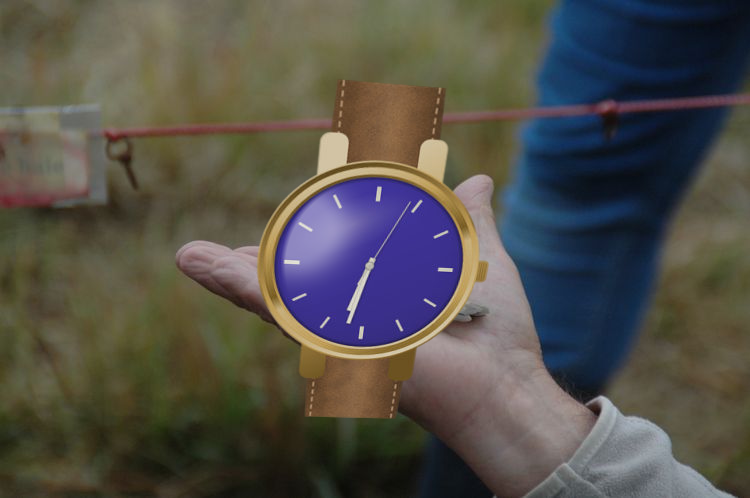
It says 6:32:04
